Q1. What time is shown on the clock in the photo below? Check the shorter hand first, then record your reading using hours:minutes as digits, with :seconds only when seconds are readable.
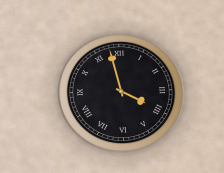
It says 3:58
